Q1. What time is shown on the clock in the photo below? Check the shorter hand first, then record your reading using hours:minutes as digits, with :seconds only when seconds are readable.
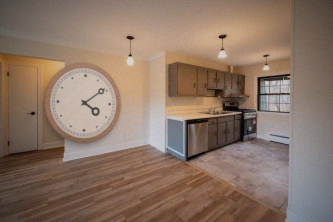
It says 4:09
